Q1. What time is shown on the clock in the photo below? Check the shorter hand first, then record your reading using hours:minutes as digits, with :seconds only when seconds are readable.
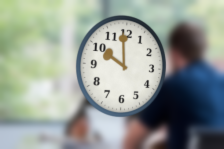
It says 9:59
